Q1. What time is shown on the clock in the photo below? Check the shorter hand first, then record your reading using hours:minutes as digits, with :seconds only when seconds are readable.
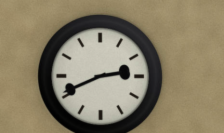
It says 2:41
